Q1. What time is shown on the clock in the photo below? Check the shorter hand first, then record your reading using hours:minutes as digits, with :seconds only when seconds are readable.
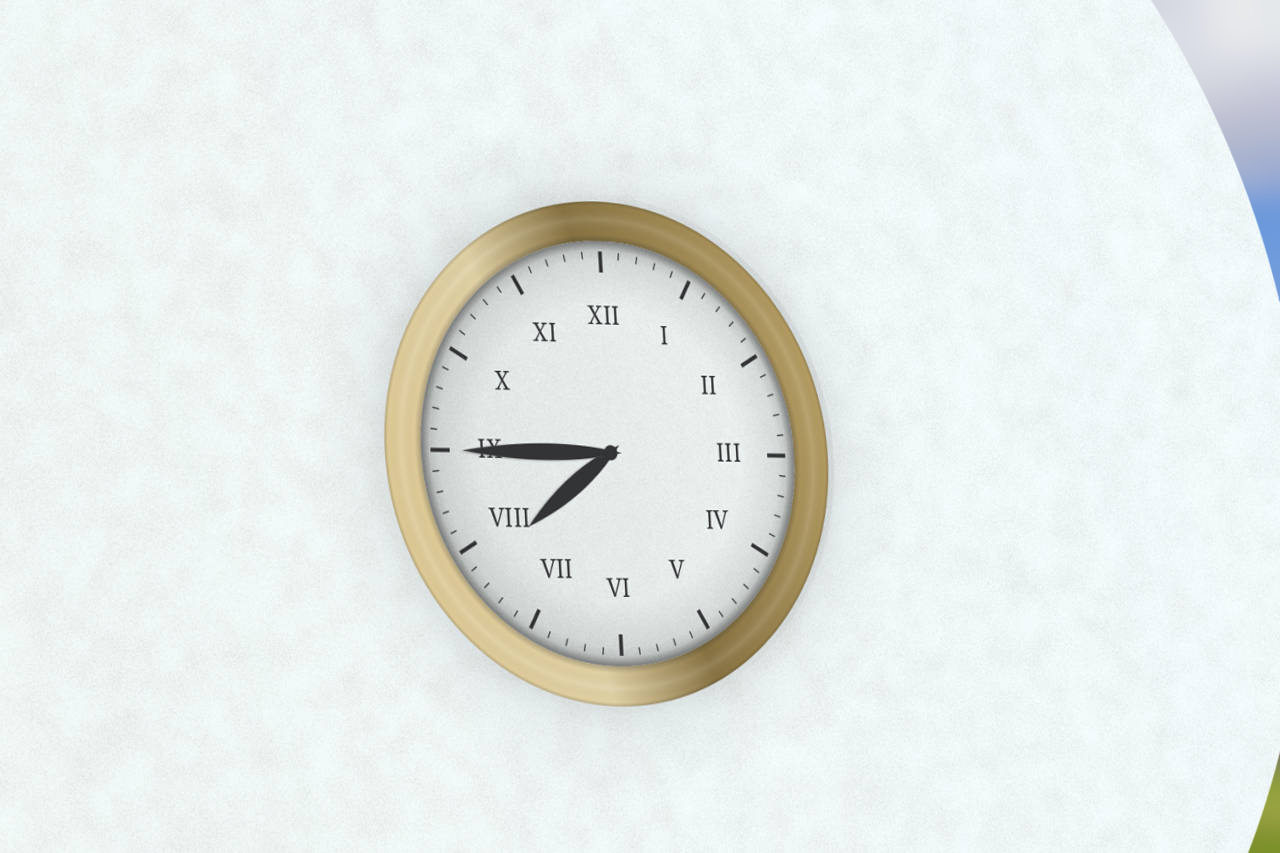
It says 7:45
